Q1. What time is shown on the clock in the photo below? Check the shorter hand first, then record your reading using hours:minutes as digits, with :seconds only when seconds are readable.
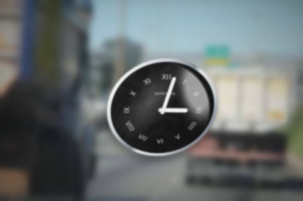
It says 3:02
